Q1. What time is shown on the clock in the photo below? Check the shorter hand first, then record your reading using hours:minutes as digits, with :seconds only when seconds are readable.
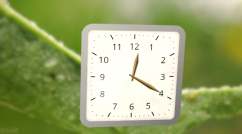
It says 12:20
